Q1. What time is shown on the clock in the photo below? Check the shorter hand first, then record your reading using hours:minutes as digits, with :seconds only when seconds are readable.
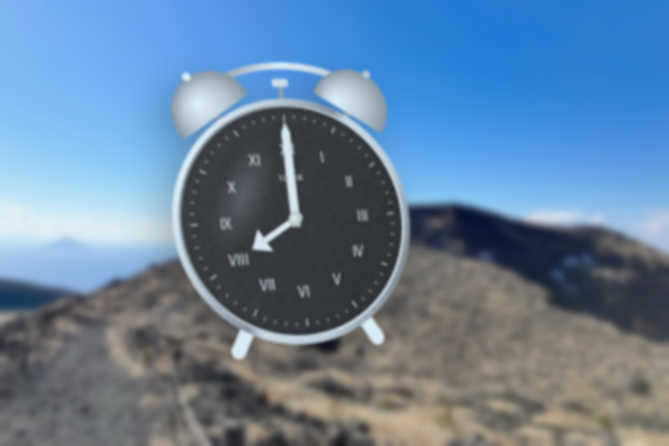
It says 8:00
